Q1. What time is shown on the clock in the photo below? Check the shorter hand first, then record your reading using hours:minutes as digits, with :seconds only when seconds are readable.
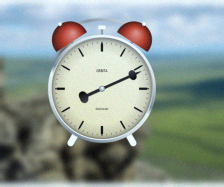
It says 8:11
